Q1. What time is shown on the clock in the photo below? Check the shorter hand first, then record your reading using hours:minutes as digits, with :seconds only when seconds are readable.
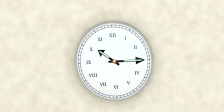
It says 10:15
